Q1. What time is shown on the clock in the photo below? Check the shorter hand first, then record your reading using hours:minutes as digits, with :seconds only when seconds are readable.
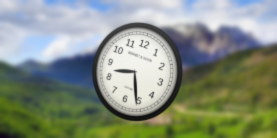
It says 8:26
